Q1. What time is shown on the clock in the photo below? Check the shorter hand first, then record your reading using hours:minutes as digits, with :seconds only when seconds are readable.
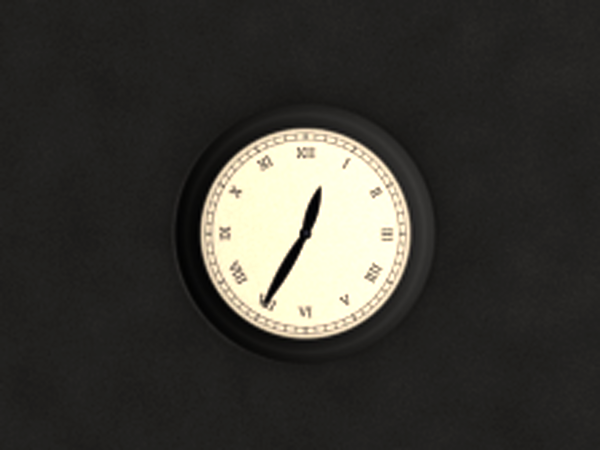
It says 12:35
